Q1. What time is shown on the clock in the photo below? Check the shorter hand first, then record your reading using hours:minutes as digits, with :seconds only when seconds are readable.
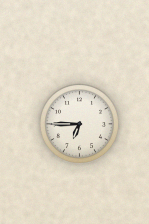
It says 6:45
